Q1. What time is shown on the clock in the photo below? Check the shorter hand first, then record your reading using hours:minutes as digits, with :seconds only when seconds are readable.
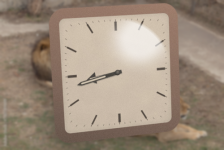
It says 8:43
